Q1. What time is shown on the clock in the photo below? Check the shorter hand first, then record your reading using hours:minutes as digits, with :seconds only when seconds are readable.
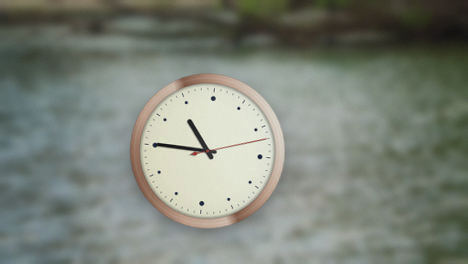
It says 10:45:12
